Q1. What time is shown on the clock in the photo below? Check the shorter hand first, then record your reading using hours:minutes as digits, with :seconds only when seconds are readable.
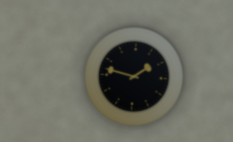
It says 1:47
